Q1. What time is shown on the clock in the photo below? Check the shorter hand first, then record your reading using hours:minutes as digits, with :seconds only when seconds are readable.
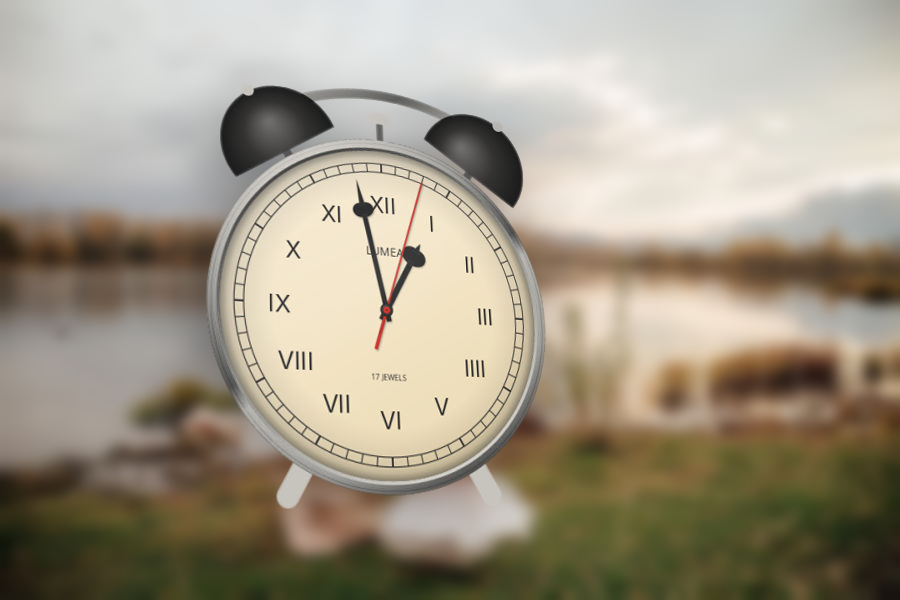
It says 12:58:03
